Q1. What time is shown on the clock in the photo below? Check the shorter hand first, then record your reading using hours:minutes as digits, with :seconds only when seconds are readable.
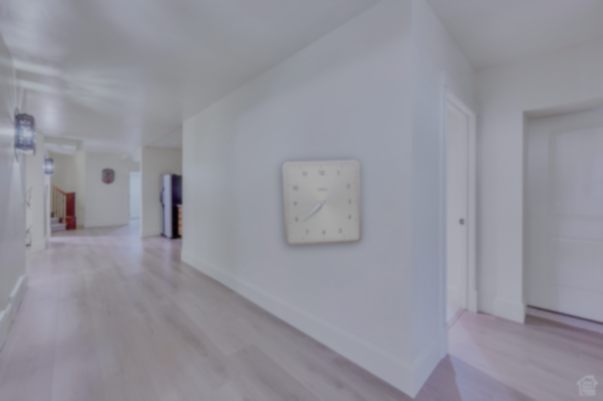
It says 7:38
